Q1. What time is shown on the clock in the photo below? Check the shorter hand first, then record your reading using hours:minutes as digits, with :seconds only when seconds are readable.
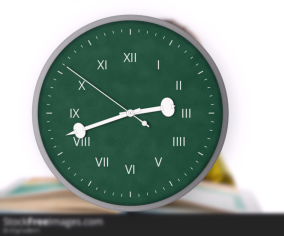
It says 2:41:51
